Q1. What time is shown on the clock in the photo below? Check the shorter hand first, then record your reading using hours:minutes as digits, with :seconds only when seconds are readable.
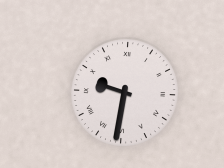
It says 9:31
